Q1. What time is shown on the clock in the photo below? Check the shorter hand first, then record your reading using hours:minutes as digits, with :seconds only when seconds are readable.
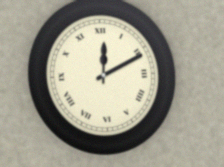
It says 12:11
